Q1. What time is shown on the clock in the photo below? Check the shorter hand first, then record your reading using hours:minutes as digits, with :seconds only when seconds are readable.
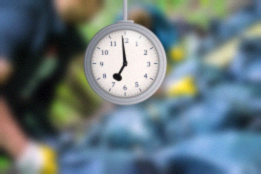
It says 6:59
